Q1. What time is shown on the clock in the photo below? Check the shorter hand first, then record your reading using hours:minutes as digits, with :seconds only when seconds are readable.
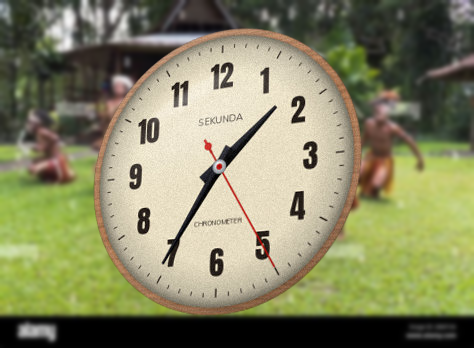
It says 1:35:25
